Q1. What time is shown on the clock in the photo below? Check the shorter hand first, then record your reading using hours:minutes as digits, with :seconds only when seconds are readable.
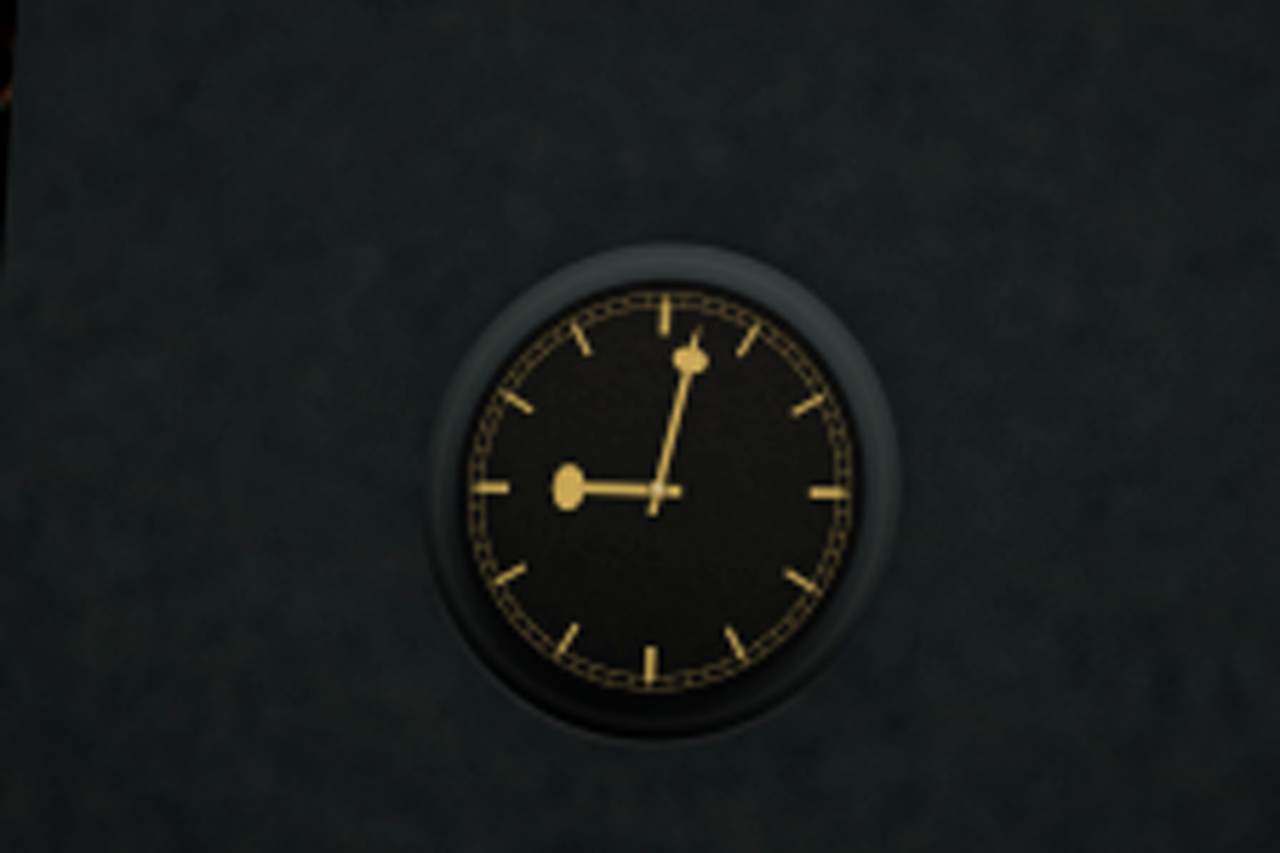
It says 9:02
